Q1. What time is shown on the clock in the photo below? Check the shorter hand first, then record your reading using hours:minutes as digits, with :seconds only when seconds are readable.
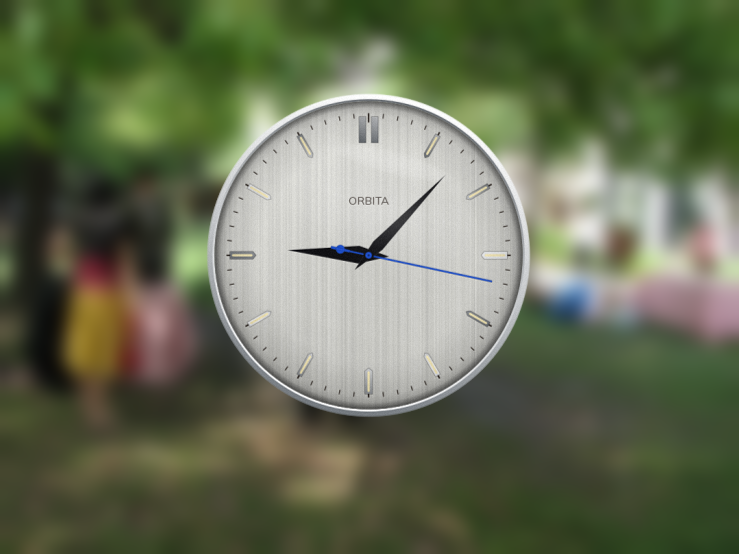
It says 9:07:17
